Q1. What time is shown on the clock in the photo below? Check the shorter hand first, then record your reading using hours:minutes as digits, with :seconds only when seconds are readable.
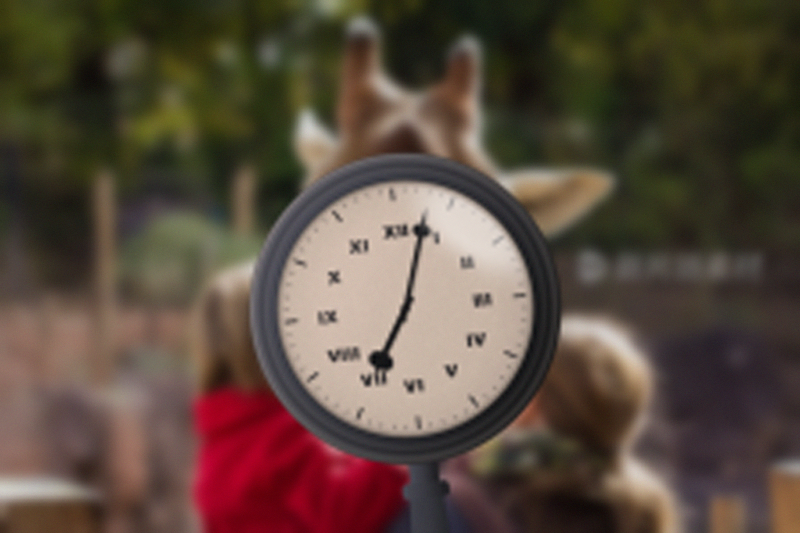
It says 7:03
